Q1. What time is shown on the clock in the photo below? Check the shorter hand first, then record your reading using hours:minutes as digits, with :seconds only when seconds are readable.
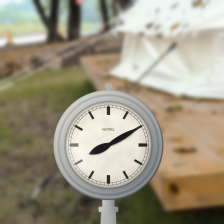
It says 8:10
